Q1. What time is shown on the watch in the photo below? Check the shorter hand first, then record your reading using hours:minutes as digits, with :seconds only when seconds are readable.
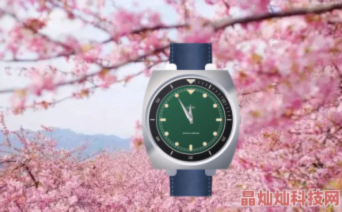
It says 11:55
